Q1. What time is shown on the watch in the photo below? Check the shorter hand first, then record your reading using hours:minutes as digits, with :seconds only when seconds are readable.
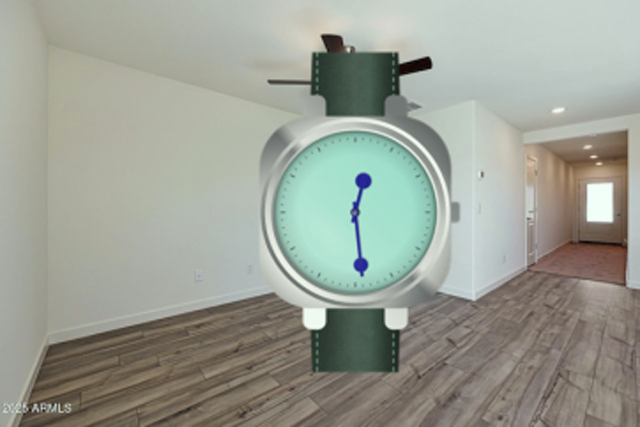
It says 12:29
